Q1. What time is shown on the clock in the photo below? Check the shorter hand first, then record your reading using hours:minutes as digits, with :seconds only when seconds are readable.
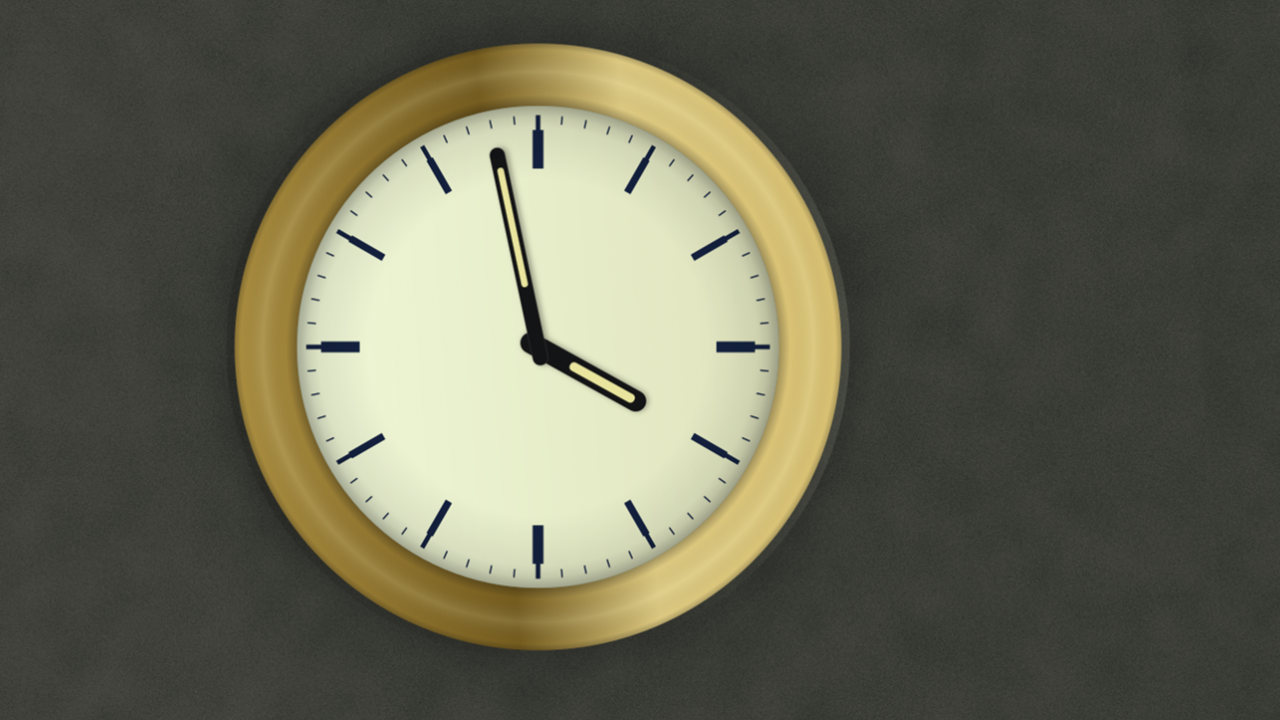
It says 3:58
